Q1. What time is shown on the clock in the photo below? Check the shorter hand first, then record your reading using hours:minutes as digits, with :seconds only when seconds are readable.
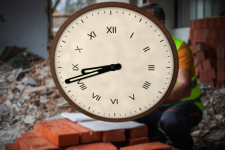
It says 8:42
